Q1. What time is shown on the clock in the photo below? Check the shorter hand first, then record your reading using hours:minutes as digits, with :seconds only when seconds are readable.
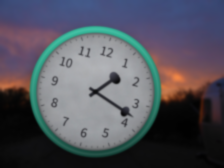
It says 1:18
